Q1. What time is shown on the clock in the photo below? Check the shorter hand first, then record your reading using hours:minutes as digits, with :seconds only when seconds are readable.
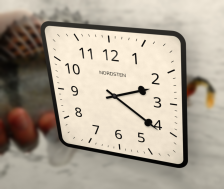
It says 2:21
